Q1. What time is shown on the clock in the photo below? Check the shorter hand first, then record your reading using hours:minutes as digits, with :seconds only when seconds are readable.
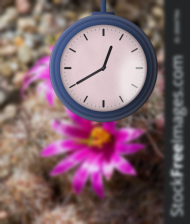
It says 12:40
